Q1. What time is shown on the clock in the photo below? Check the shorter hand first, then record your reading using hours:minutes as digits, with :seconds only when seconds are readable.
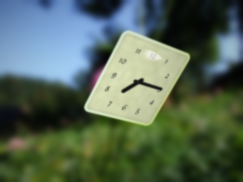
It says 7:15
